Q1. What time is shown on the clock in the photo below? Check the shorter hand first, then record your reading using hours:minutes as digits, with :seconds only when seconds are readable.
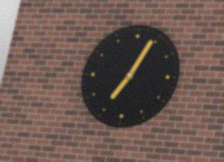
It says 7:04
